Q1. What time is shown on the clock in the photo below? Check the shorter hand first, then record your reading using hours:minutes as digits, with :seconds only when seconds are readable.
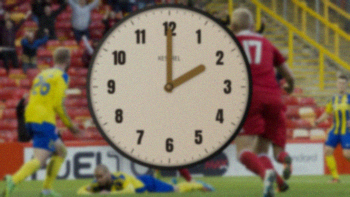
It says 2:00
